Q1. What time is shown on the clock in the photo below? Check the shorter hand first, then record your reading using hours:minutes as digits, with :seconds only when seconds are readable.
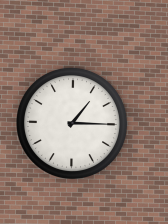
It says 1:15
